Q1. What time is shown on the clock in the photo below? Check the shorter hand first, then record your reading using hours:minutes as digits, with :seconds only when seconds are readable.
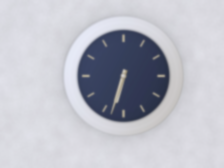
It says 6:33
